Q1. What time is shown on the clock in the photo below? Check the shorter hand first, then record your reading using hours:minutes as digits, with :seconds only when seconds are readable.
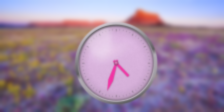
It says 4:33
